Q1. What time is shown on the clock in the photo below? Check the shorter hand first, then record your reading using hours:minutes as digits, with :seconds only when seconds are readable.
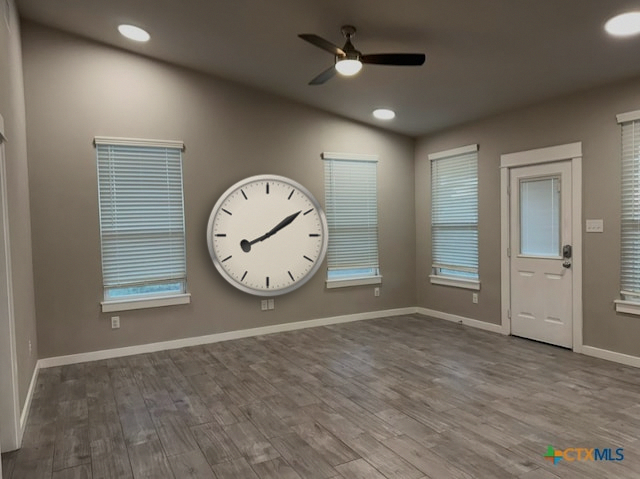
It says 8:09
